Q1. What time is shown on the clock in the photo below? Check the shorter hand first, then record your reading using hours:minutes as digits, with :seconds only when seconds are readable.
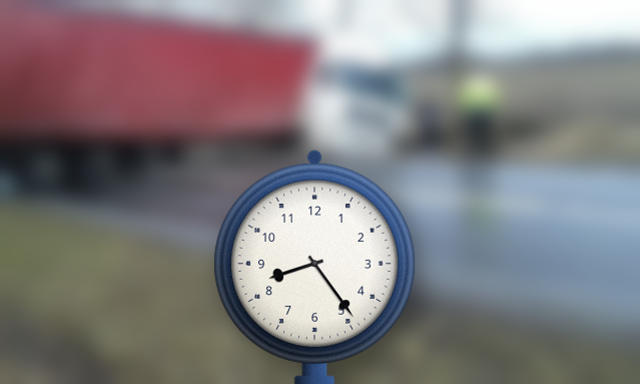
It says 8:24
